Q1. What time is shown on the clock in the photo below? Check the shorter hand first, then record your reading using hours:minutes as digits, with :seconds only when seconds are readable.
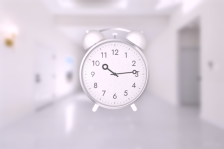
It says 10:14
